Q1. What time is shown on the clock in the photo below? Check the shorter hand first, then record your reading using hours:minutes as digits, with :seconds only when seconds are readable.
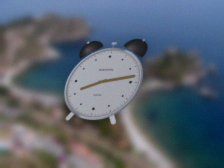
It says 8:13
